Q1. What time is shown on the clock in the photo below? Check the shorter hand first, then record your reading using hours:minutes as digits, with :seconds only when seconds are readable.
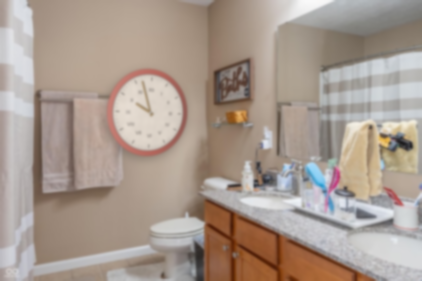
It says 9:57
